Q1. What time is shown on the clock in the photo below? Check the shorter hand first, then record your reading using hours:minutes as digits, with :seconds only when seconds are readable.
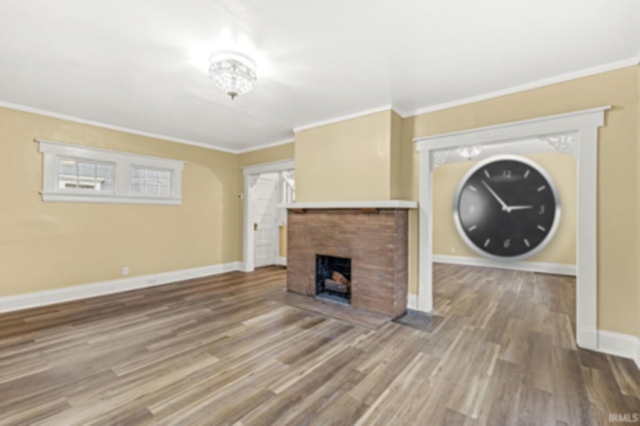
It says 2:53
